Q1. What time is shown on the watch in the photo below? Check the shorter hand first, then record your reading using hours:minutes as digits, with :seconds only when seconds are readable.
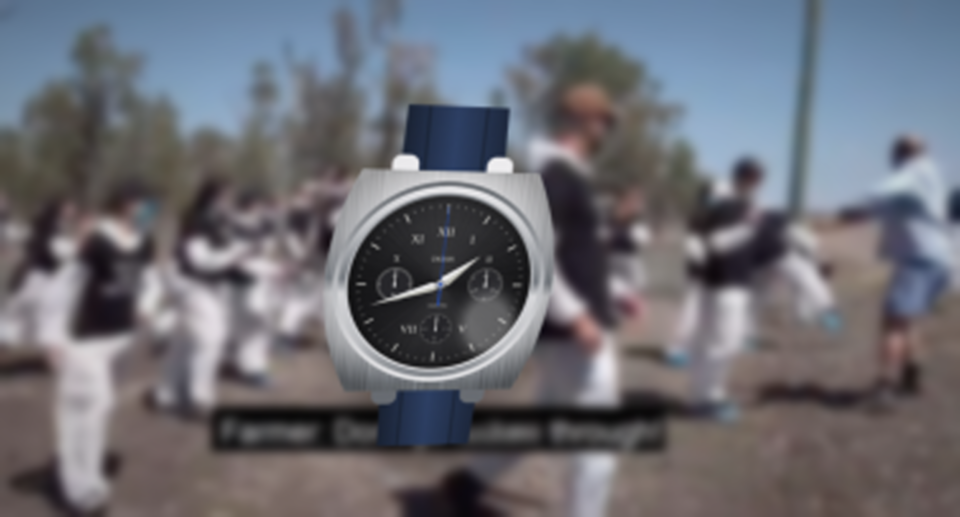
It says 1:42
